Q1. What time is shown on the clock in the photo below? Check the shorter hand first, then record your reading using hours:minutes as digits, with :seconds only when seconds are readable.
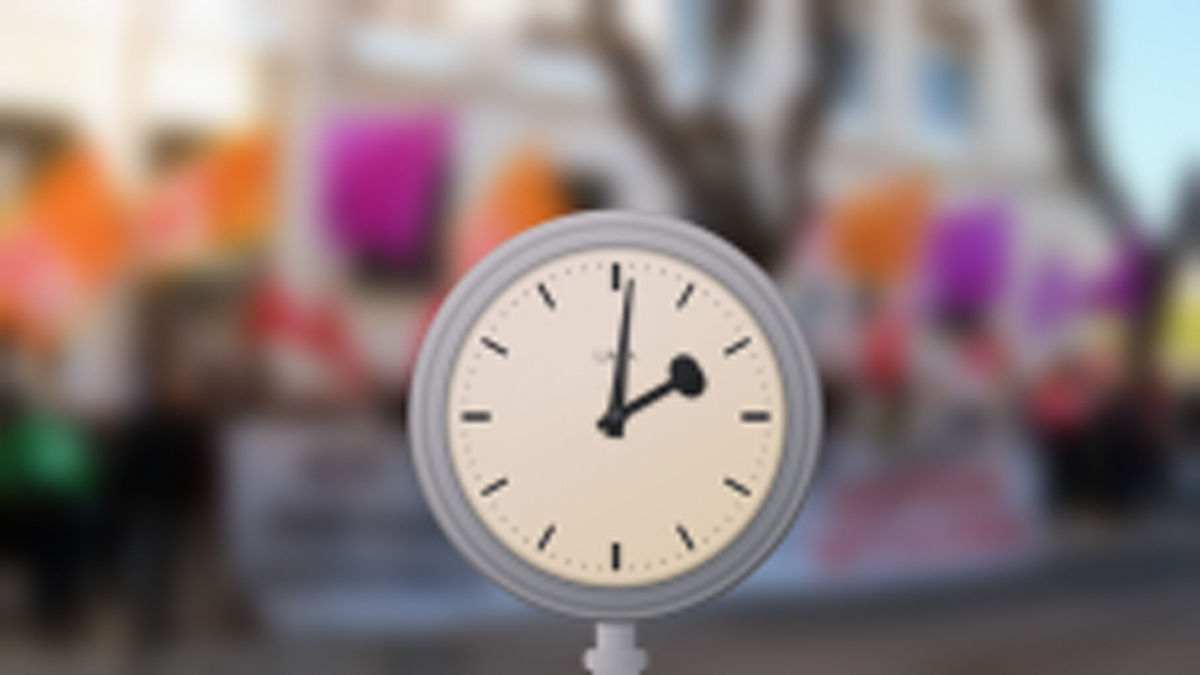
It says 2:01
